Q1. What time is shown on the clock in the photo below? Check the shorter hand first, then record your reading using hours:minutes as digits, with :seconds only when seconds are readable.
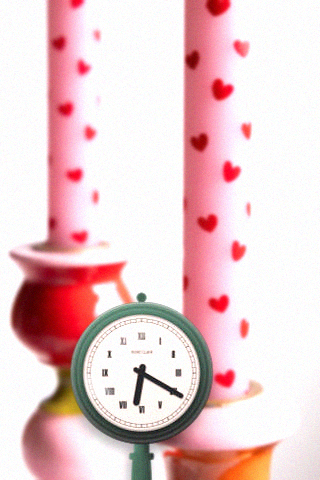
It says 6:20
